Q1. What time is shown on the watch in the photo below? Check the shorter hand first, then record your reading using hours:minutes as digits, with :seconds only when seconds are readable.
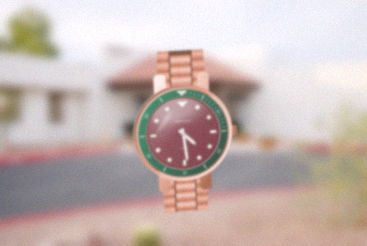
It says 4:29
